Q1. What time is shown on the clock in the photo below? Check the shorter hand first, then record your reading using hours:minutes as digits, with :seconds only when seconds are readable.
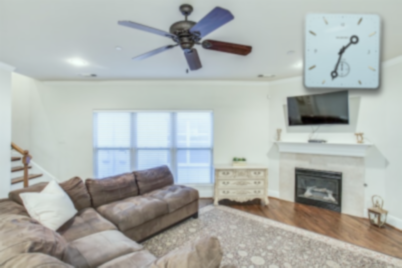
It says 1:33
